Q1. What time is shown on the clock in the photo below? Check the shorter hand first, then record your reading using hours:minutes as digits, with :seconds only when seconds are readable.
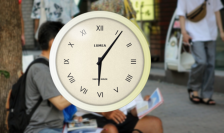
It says 6:06
